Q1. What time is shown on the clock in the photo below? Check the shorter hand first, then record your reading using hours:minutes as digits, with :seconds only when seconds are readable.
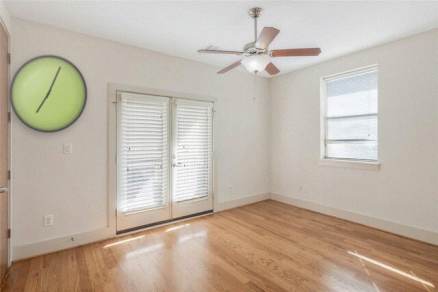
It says 7:04
